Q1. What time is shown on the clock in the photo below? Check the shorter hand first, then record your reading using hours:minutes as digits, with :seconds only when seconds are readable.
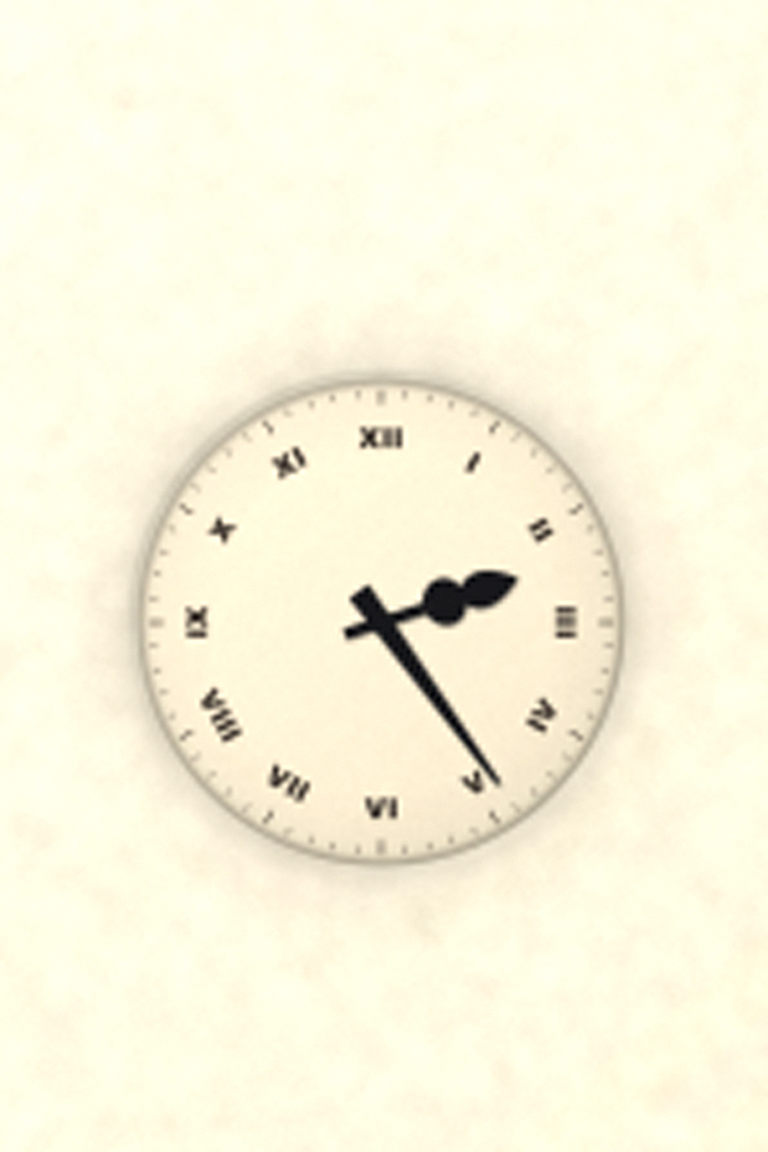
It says 2:24
